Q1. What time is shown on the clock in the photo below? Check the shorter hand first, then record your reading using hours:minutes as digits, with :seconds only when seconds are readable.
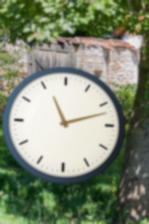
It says 11:12
